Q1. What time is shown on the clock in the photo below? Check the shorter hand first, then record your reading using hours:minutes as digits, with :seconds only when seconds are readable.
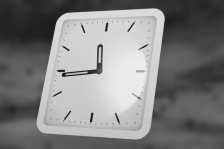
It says 11:44
